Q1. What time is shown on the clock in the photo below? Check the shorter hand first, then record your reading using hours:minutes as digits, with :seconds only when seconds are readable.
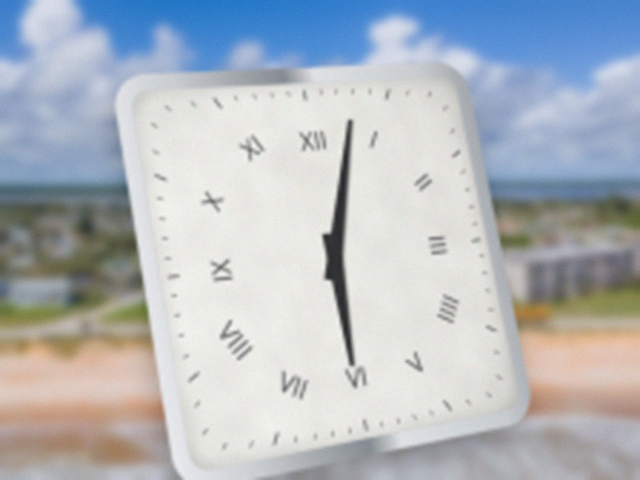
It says 6:03
